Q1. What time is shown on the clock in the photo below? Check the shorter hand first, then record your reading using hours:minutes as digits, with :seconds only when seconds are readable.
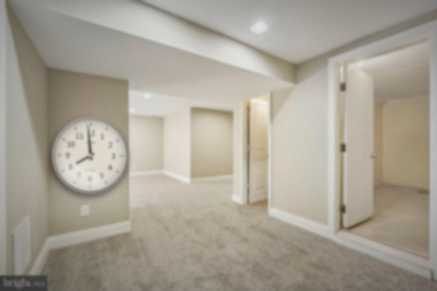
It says 7:59
